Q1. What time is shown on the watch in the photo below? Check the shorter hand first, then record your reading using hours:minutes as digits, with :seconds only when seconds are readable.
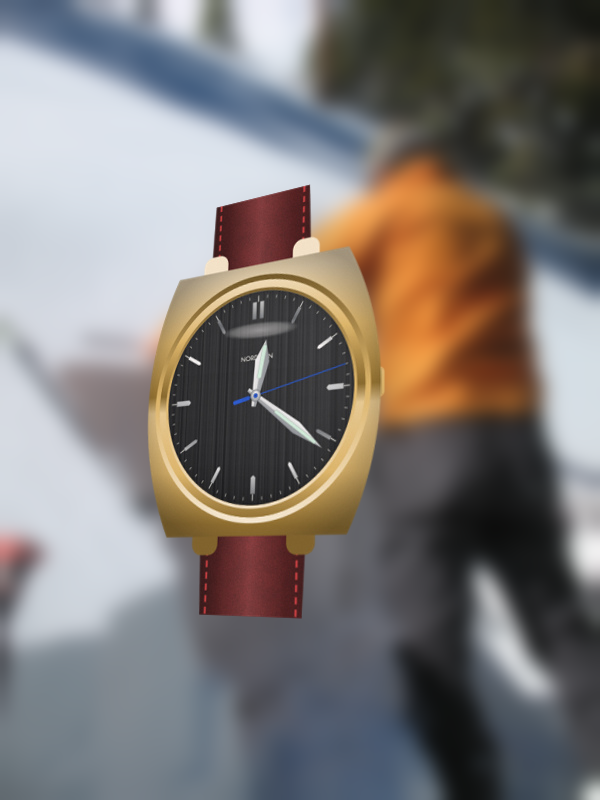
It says 12:21:13
